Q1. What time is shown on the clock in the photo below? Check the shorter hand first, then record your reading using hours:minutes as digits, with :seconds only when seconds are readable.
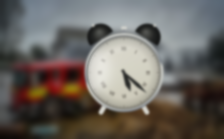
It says 5:22
